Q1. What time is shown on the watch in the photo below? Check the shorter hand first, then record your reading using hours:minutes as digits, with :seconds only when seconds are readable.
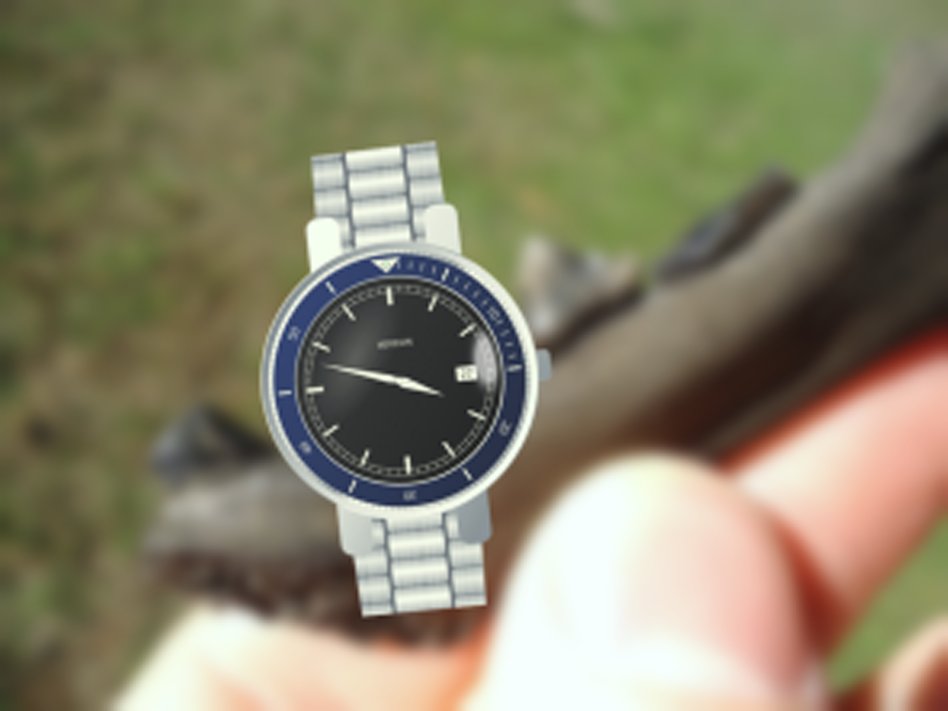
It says 3:48
